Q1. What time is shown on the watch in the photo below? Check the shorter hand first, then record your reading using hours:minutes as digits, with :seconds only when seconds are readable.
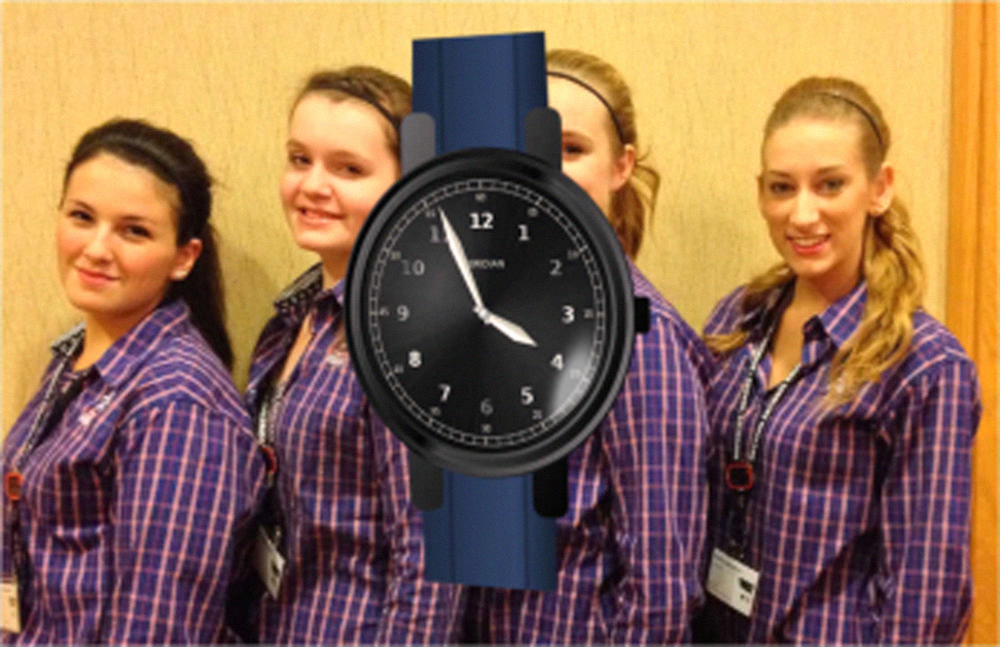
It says 3:56
